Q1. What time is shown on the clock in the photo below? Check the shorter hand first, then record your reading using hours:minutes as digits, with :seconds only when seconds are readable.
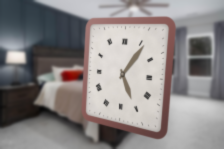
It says 5:06
